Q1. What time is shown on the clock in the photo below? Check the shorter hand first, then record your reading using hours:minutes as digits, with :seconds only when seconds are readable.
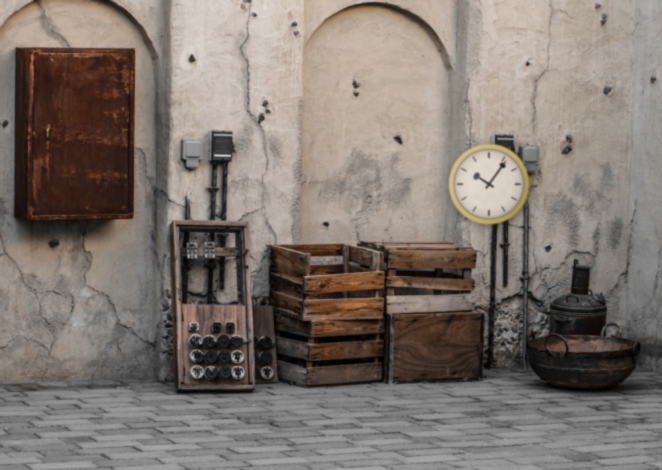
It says 10:06
